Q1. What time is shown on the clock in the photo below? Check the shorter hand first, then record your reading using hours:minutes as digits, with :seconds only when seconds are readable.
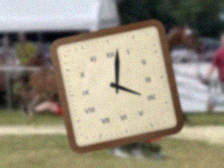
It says 4:02
